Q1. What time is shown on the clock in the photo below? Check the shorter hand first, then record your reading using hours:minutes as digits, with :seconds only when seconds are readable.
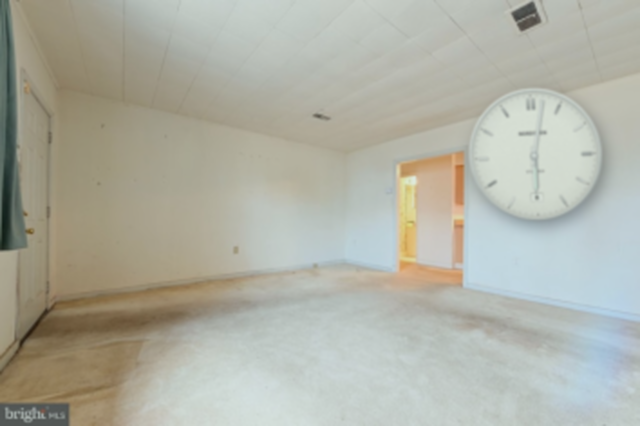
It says 6:02
